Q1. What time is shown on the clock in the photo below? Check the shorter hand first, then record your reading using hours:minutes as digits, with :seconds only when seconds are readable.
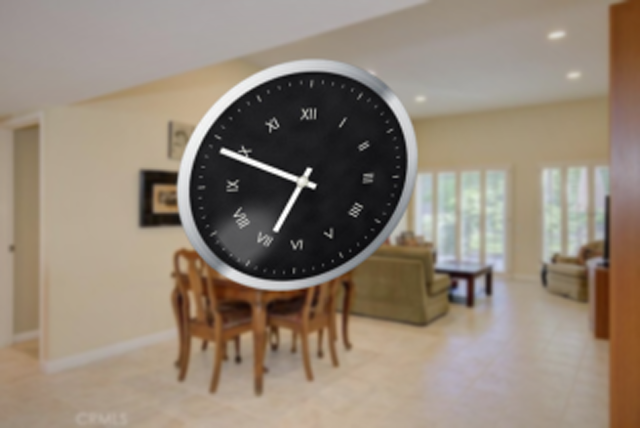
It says 6:49
